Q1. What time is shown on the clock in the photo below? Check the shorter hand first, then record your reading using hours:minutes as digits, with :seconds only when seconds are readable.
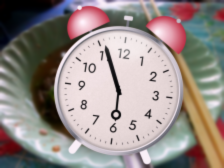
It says 5:56
